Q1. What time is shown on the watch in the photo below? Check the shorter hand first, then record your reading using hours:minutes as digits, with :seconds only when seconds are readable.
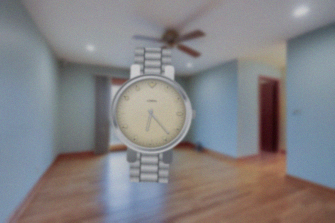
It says 6:23
